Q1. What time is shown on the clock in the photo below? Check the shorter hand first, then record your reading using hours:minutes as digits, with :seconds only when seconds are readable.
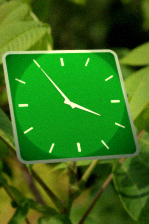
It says 3:55
